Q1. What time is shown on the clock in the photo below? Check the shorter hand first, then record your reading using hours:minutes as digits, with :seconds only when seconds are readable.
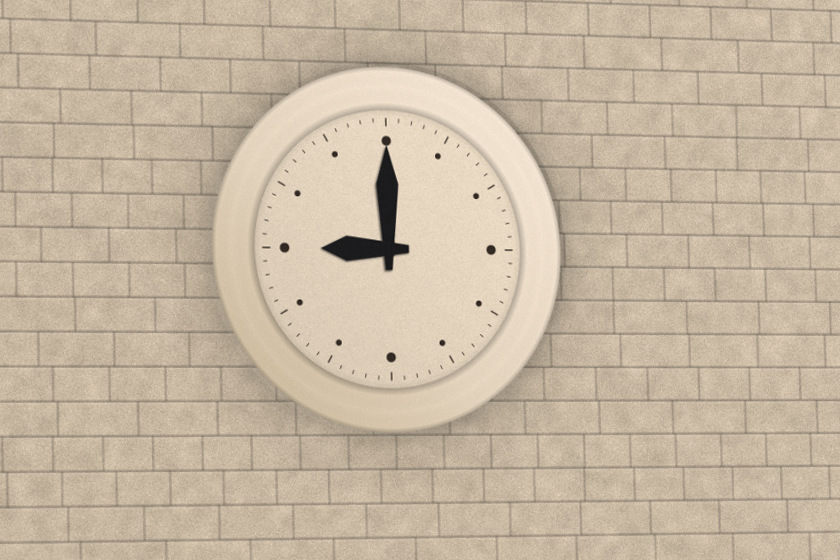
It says 9:00
